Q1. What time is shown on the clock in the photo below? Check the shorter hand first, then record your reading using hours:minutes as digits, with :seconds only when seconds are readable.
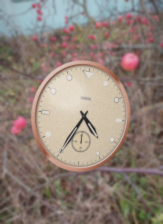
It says 4:35
